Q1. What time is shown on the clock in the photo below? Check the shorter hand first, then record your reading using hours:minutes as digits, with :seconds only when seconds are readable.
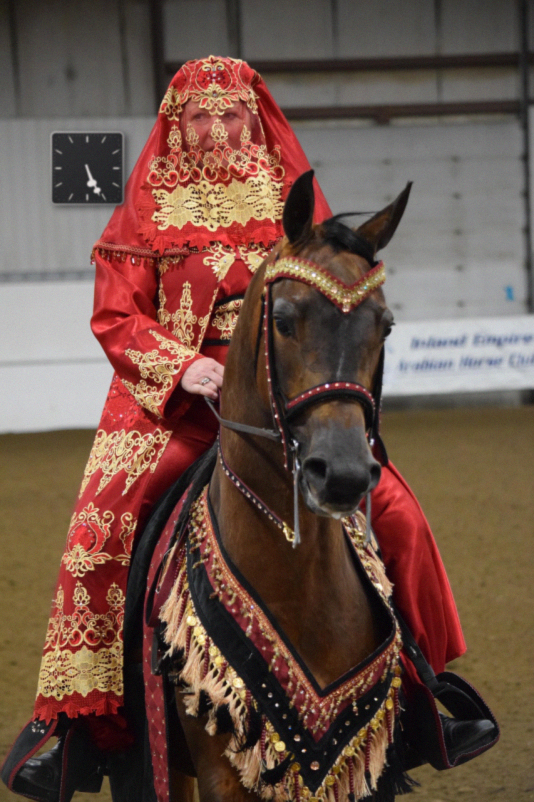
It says 5:26
